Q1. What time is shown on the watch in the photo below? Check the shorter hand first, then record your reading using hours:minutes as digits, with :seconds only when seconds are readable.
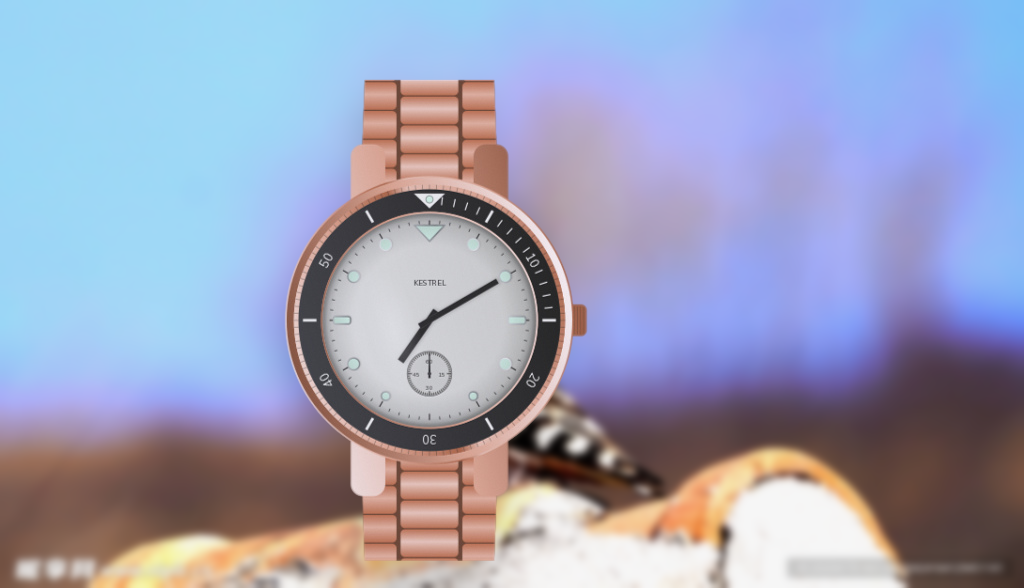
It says 7:10
